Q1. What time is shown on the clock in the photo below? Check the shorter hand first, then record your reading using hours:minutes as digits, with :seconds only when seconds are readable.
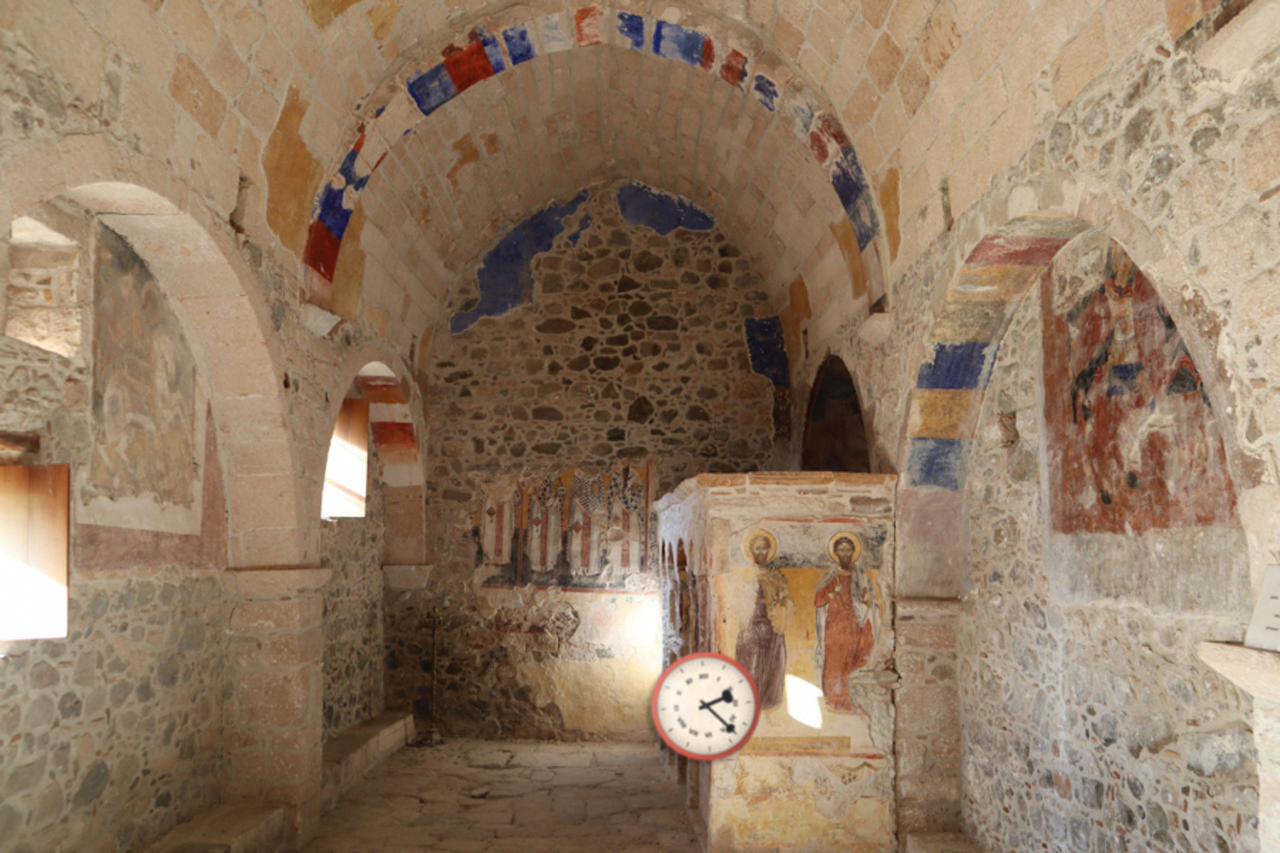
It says 2:23
